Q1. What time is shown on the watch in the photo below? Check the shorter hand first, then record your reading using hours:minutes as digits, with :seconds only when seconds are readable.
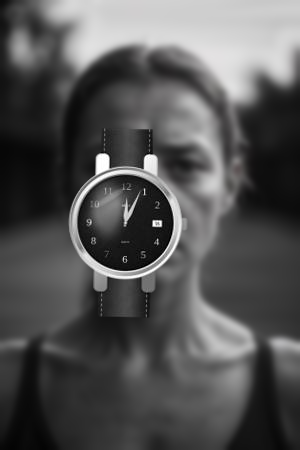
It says 12:04
